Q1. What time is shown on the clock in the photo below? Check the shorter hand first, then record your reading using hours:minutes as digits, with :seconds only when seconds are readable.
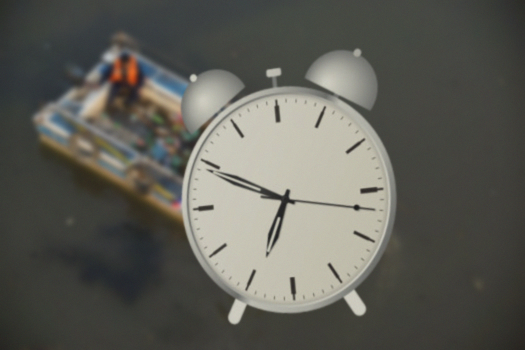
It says 6:49:17
